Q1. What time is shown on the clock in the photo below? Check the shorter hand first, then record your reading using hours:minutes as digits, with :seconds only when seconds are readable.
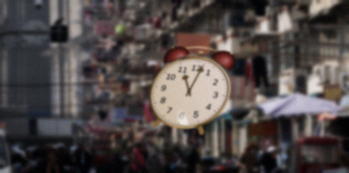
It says 11:02
